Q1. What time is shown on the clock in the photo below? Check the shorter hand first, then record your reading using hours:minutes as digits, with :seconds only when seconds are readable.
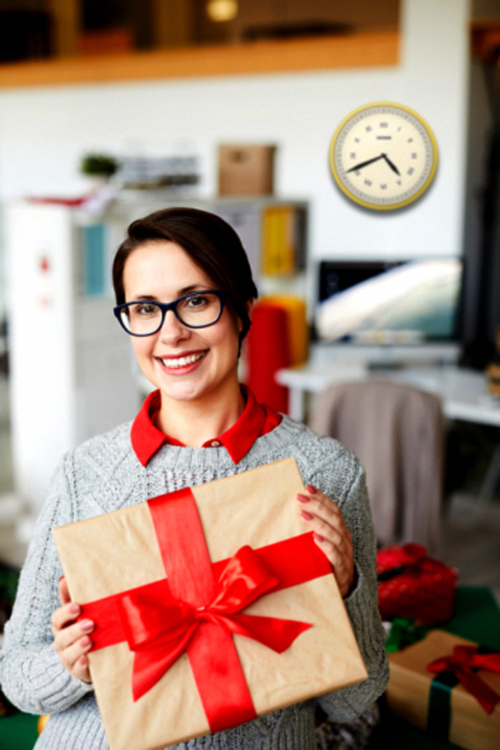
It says 4:41
